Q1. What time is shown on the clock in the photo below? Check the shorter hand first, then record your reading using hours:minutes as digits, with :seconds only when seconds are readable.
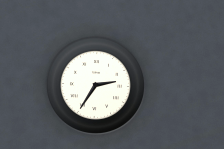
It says 2:35
